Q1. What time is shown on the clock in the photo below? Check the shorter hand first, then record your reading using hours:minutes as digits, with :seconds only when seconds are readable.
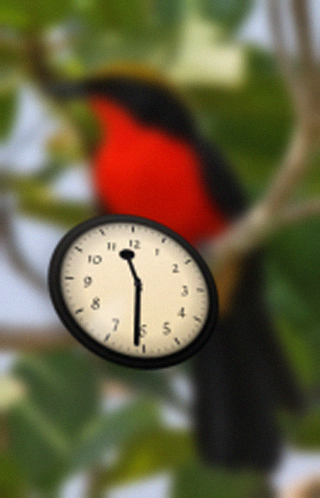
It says 11:31
